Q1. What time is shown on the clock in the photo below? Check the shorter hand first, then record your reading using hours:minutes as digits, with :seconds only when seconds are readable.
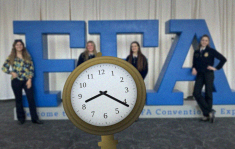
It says 8:21
